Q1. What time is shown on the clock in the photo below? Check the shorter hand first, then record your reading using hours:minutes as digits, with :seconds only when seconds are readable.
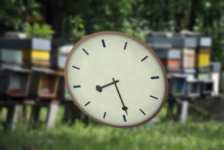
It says 8:29
